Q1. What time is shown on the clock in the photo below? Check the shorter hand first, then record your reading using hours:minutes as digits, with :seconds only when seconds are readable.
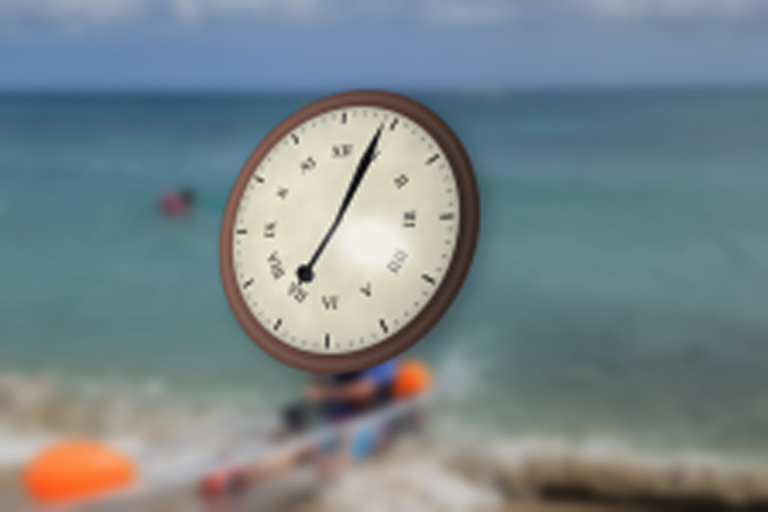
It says 7:04
